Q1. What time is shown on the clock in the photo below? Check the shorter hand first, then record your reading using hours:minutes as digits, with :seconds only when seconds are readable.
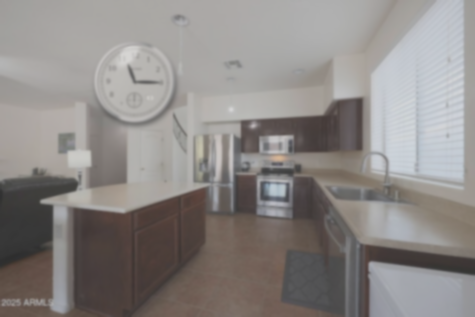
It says 11:15
